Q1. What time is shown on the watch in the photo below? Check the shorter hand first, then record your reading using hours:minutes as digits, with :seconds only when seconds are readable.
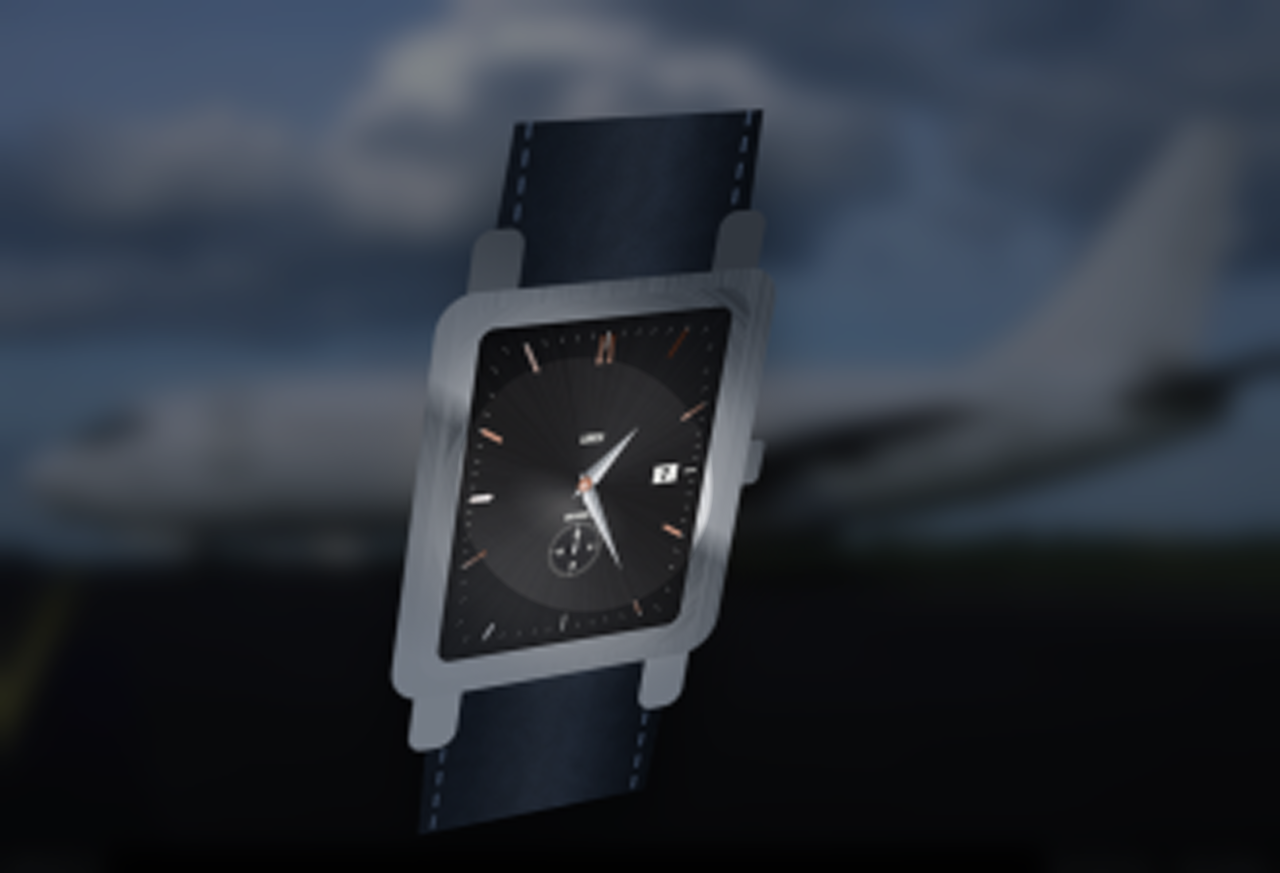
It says 1:25
